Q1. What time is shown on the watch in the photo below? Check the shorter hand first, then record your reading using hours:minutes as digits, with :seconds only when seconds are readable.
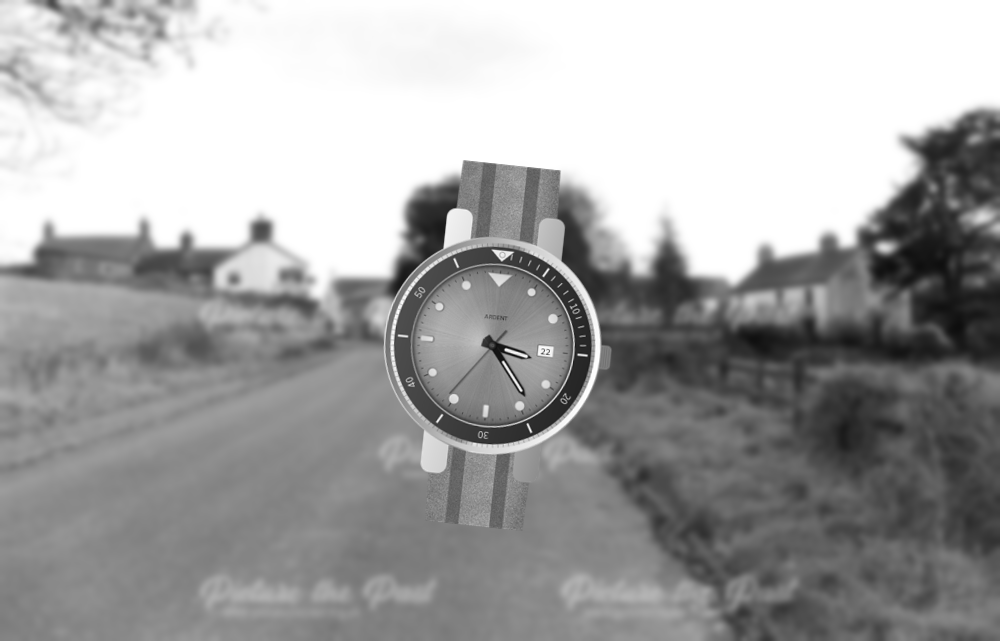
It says 3:23:36
